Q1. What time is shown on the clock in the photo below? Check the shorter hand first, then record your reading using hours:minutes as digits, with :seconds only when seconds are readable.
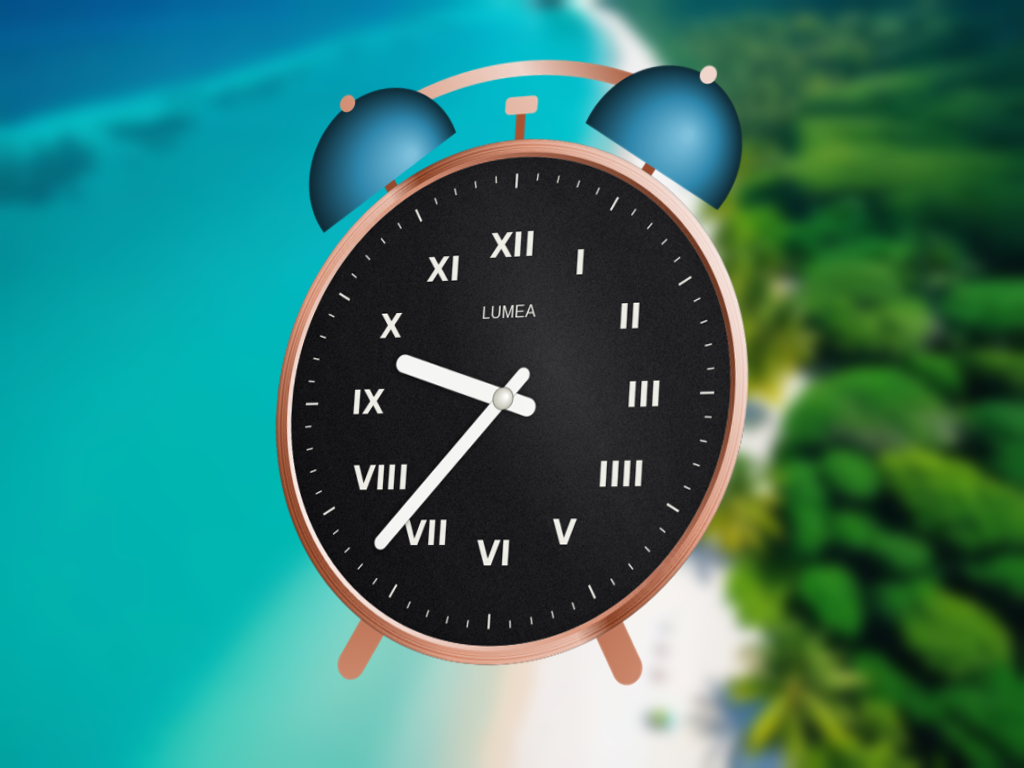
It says 9:37
